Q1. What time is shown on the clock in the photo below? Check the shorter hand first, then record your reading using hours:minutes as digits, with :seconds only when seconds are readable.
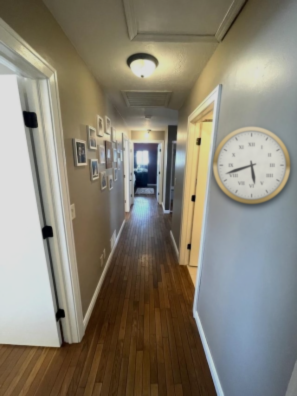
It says 5:42
